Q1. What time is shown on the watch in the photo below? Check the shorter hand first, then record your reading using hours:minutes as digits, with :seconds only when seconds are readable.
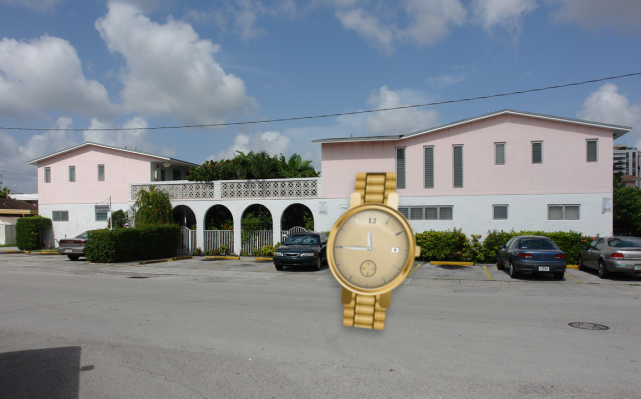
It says 11:45
